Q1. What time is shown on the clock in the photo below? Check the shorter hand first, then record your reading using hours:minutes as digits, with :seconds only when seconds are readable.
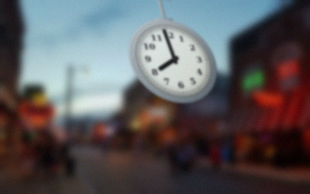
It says 7:59
